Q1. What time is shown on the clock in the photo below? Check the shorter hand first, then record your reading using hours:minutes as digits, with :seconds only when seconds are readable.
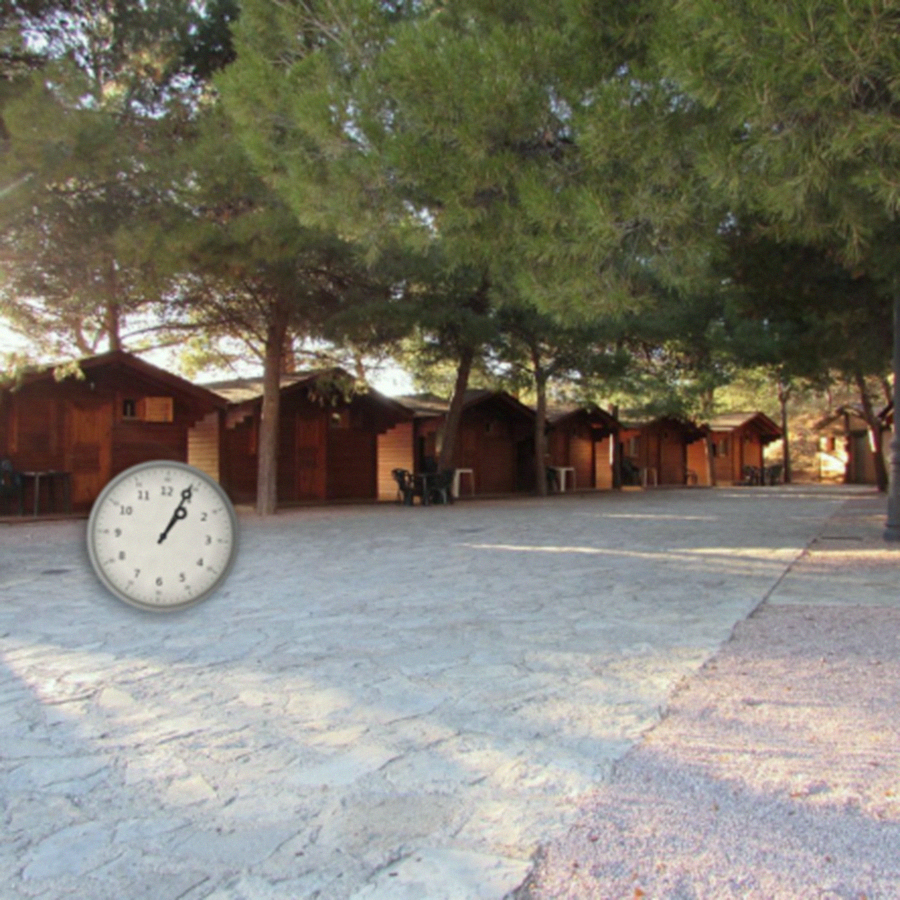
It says 1:04
